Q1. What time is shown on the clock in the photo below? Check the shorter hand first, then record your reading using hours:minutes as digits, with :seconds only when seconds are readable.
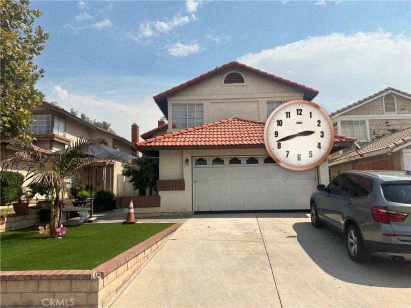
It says 2:42
